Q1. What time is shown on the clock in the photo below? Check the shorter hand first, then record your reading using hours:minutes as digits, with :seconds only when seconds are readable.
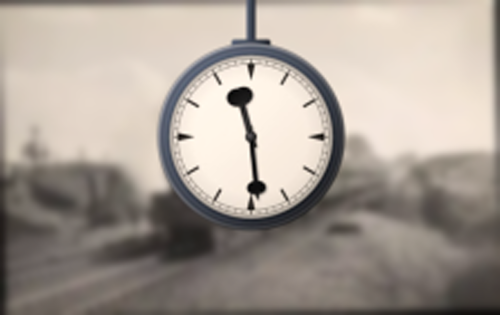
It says 11:29
